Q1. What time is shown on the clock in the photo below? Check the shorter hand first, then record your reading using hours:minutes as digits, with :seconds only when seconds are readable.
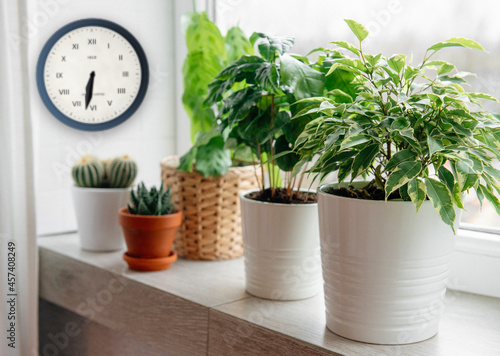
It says 6:32
